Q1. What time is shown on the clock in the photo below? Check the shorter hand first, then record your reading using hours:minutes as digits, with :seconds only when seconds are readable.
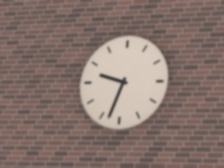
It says 9:33
